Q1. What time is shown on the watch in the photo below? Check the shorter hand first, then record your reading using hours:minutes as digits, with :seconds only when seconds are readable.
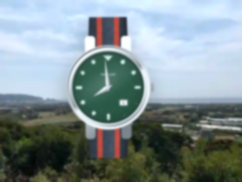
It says 7:59
